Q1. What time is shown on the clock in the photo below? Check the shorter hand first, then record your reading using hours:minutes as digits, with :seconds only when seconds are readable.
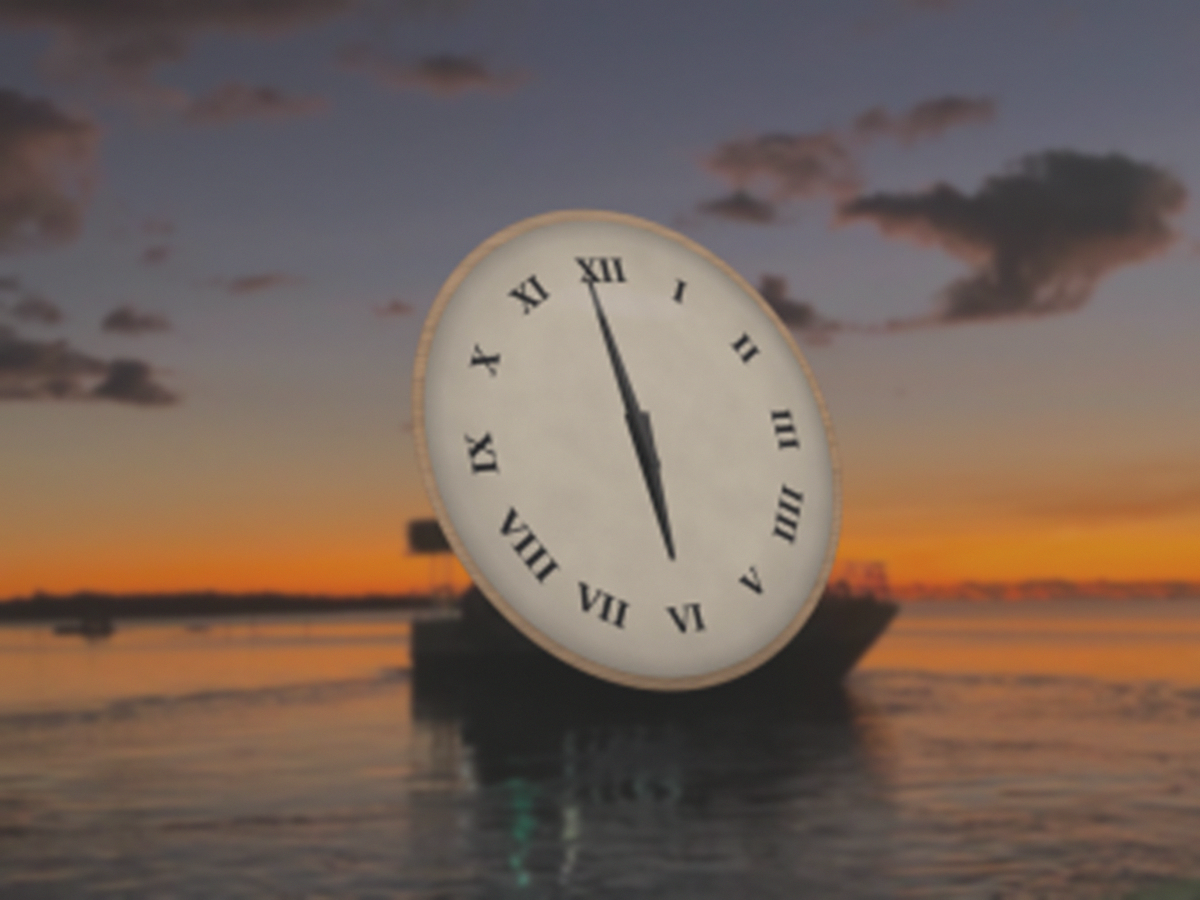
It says 5:59
